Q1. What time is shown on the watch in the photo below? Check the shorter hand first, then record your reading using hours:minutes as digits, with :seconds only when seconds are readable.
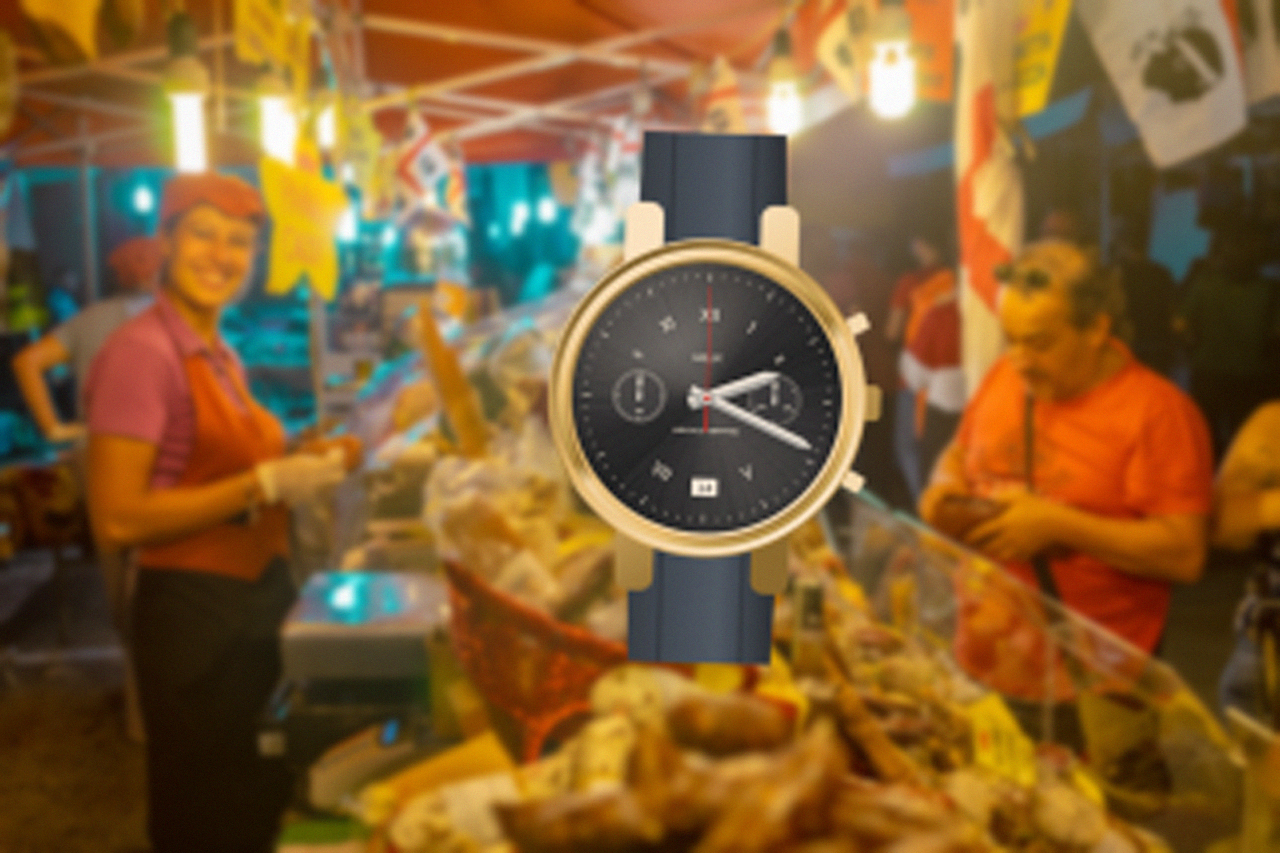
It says 2:19
